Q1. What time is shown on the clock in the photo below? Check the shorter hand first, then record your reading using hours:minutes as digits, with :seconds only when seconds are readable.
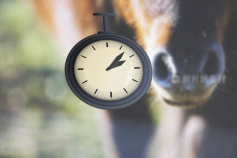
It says 2:07
